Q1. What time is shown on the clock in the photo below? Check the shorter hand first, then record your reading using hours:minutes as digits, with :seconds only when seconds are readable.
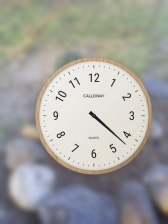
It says 4:22
